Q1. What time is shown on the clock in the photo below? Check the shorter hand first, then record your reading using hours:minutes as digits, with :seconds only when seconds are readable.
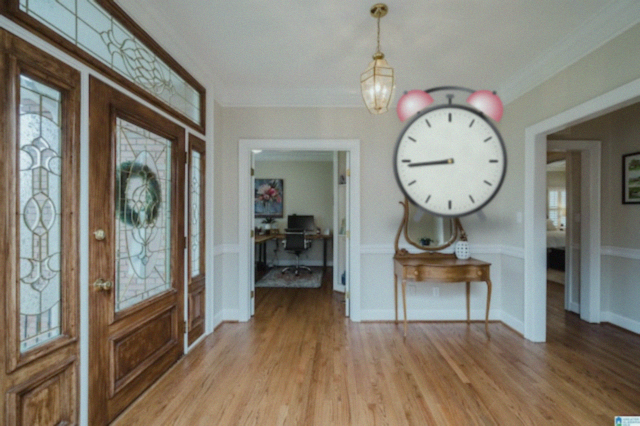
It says 8:44
